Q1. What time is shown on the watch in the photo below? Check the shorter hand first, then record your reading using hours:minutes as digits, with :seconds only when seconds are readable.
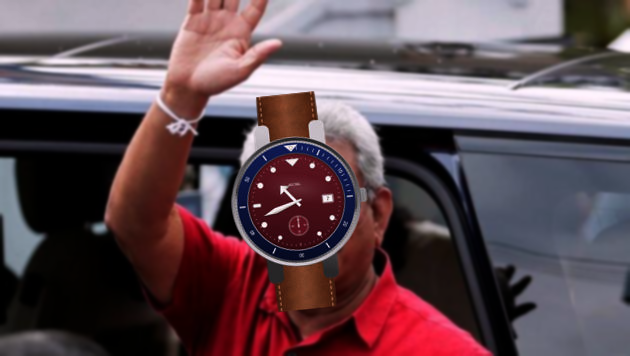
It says 10:42
